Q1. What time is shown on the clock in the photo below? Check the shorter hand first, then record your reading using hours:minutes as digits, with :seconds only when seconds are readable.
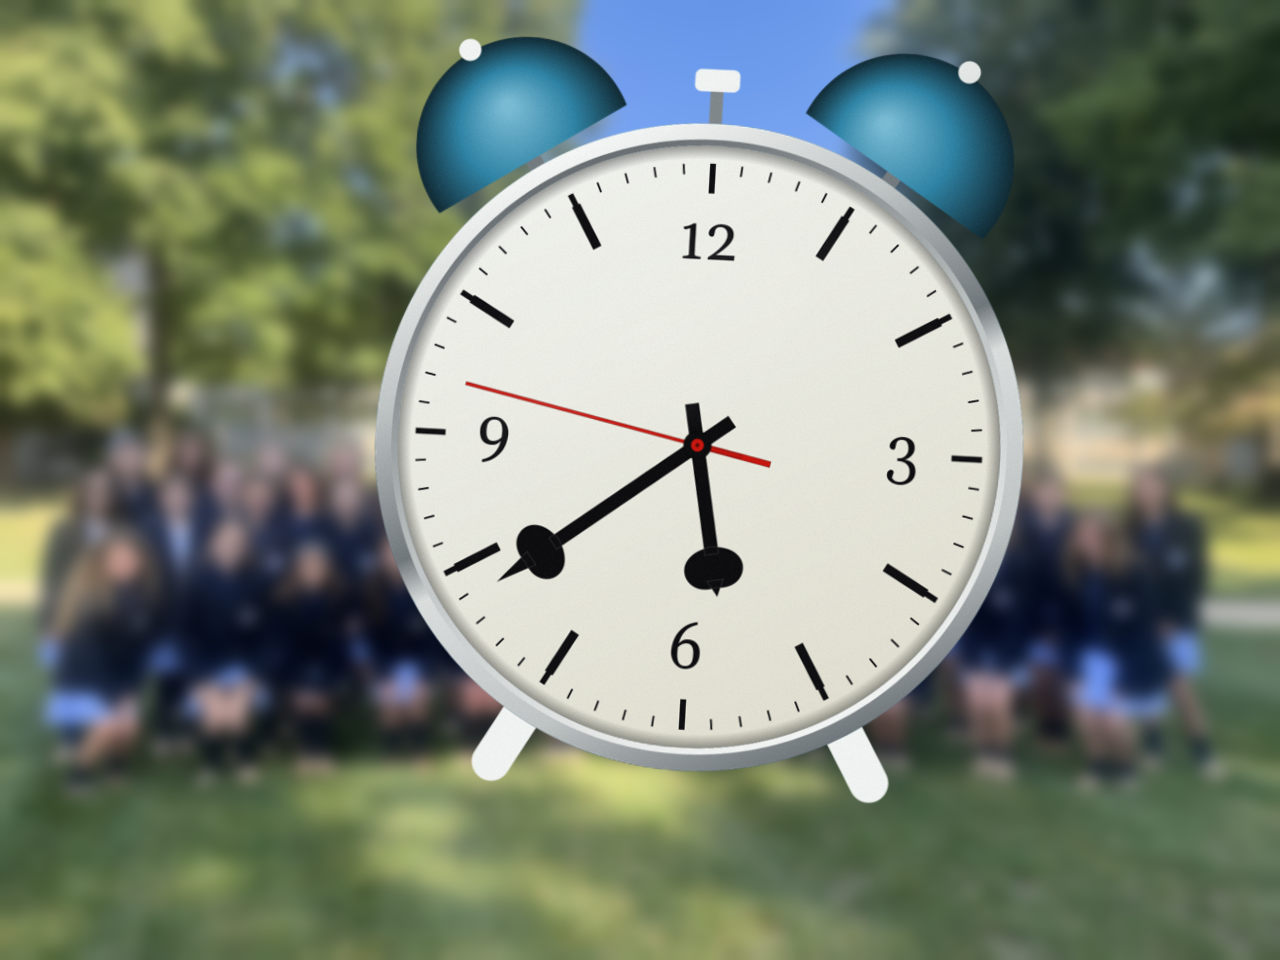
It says 5:38:47
